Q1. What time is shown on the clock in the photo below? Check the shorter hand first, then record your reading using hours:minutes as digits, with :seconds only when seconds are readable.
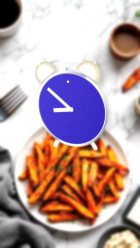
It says 8:52
